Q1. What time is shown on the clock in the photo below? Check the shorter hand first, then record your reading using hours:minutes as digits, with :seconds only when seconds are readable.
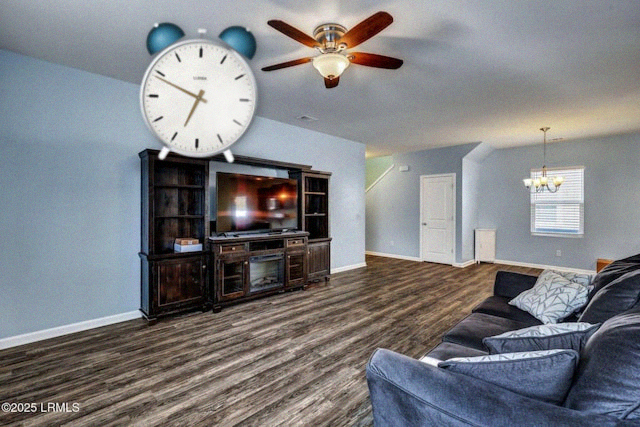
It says 6:49
